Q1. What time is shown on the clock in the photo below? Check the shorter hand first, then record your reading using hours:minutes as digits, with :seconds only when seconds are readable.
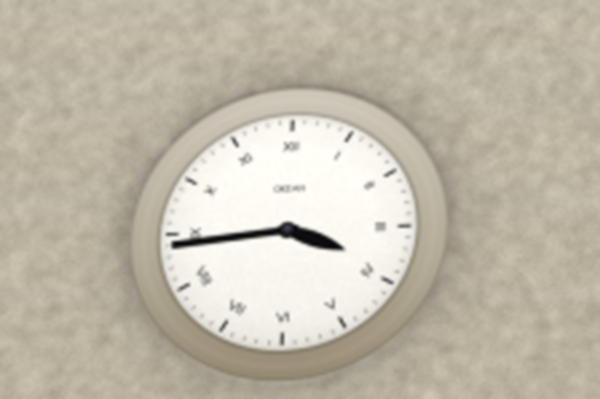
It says 3:44
